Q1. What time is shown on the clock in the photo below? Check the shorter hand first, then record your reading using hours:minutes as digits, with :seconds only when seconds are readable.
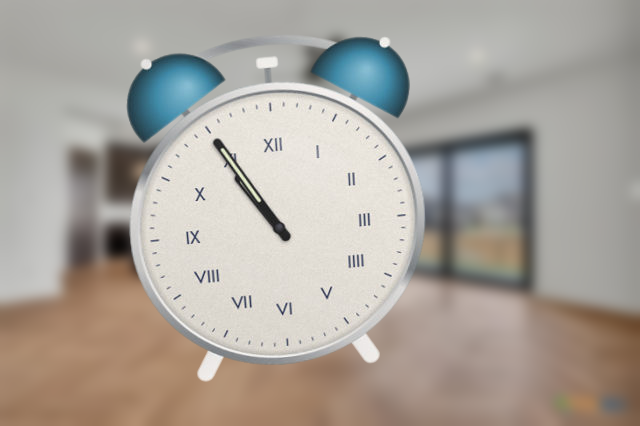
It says 10:55
